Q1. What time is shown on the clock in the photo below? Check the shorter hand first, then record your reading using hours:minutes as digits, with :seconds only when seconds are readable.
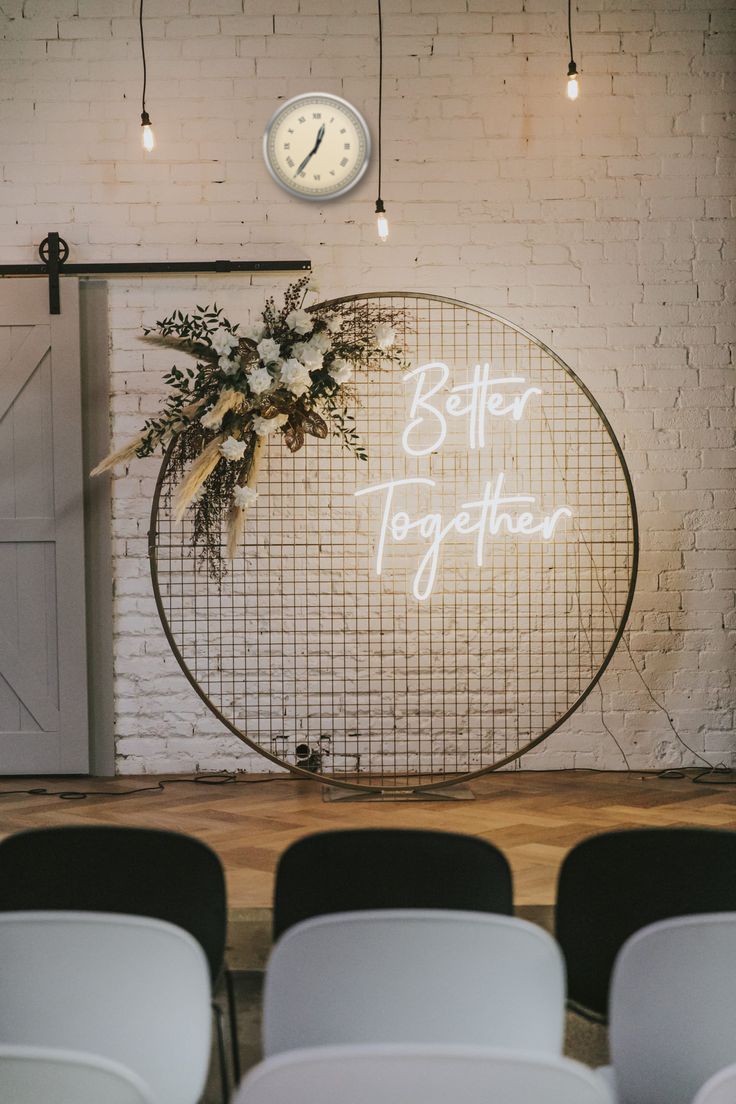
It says 12:36
